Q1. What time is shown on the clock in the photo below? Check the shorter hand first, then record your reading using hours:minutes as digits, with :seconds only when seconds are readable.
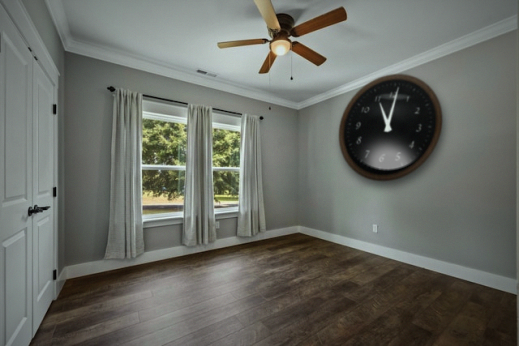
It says 11:01
